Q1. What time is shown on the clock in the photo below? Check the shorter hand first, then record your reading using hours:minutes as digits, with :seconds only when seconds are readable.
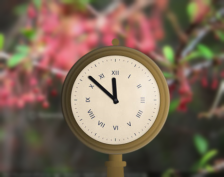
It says 11:52
